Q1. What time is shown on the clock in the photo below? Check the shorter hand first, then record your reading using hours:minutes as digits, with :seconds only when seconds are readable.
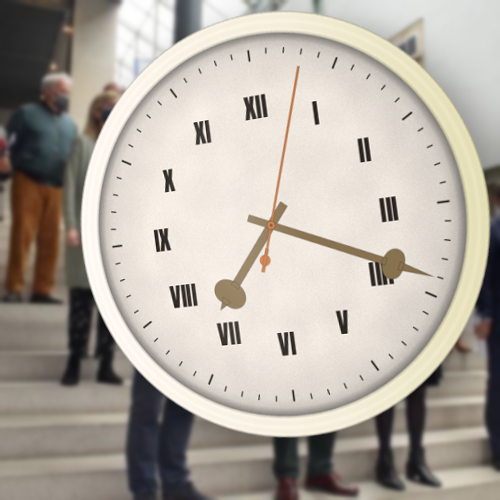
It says 7:19:03
